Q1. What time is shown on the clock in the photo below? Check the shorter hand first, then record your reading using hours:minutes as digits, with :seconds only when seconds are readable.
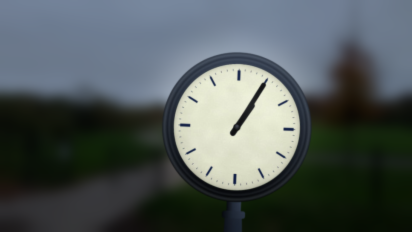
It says 1:05
